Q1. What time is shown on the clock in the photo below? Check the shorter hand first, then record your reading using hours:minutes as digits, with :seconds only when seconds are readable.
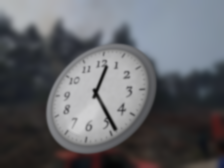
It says 12:24
